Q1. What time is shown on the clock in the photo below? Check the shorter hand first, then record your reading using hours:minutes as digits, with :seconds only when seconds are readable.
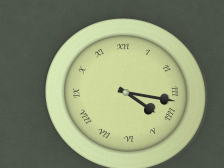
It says 4:17
